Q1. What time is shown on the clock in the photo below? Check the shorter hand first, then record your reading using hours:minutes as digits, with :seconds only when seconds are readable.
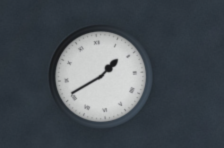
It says 1:41
